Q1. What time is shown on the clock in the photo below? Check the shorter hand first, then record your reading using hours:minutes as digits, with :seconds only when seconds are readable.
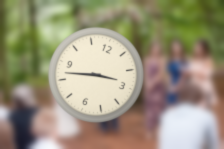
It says 2:42
